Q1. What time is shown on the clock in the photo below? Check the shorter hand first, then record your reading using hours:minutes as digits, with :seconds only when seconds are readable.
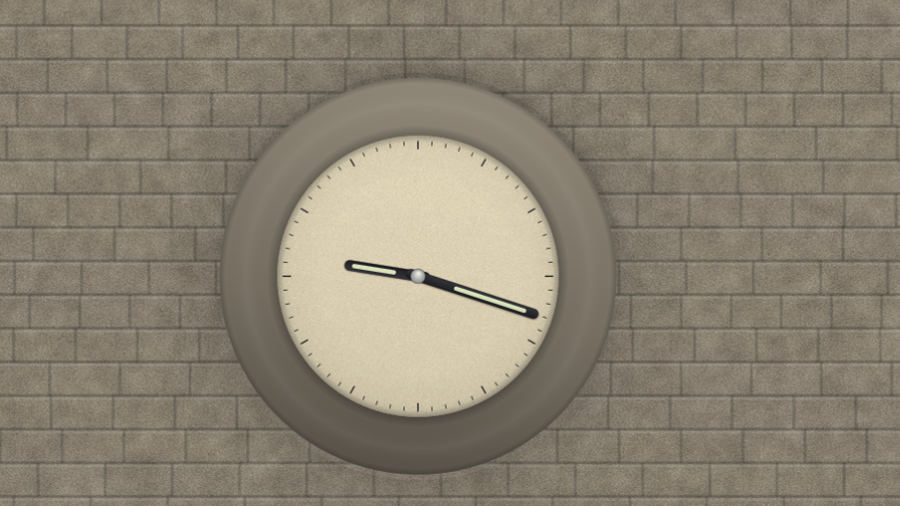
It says 9:18
